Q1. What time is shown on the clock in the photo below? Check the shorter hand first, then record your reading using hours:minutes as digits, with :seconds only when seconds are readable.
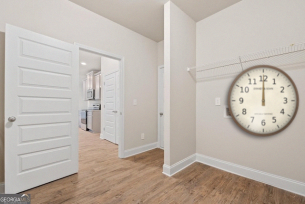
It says 12:00
